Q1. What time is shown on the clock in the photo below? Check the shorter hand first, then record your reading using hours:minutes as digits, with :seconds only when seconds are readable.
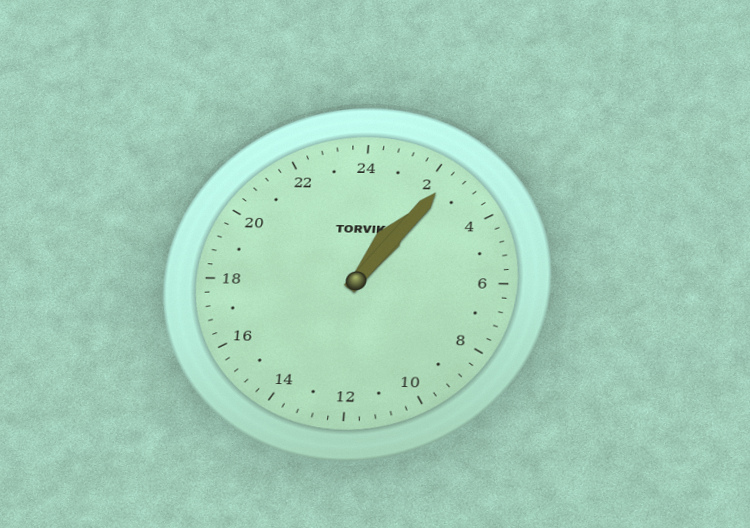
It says 2:06
